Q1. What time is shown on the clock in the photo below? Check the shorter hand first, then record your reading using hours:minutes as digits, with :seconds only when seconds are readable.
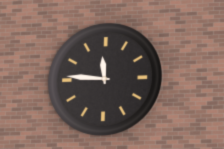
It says 11:46
